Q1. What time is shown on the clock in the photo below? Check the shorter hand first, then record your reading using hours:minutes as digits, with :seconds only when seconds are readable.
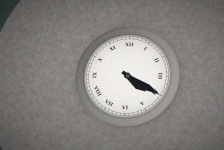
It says 4:20
